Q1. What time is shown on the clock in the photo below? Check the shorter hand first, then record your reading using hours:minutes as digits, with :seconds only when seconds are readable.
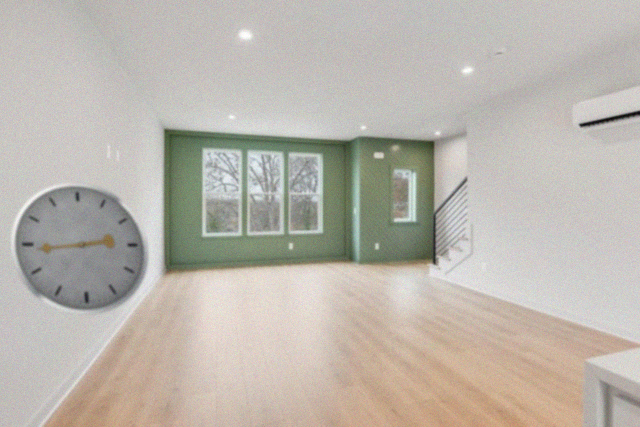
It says 2:44
